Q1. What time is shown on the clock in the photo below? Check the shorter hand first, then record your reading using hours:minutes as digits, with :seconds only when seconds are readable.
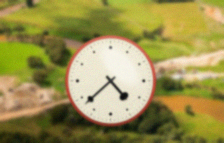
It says 4:38
